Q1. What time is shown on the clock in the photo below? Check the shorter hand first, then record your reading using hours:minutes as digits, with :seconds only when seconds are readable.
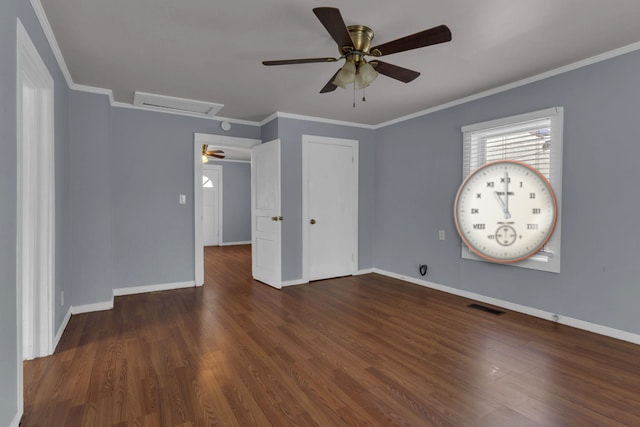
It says 11:00
